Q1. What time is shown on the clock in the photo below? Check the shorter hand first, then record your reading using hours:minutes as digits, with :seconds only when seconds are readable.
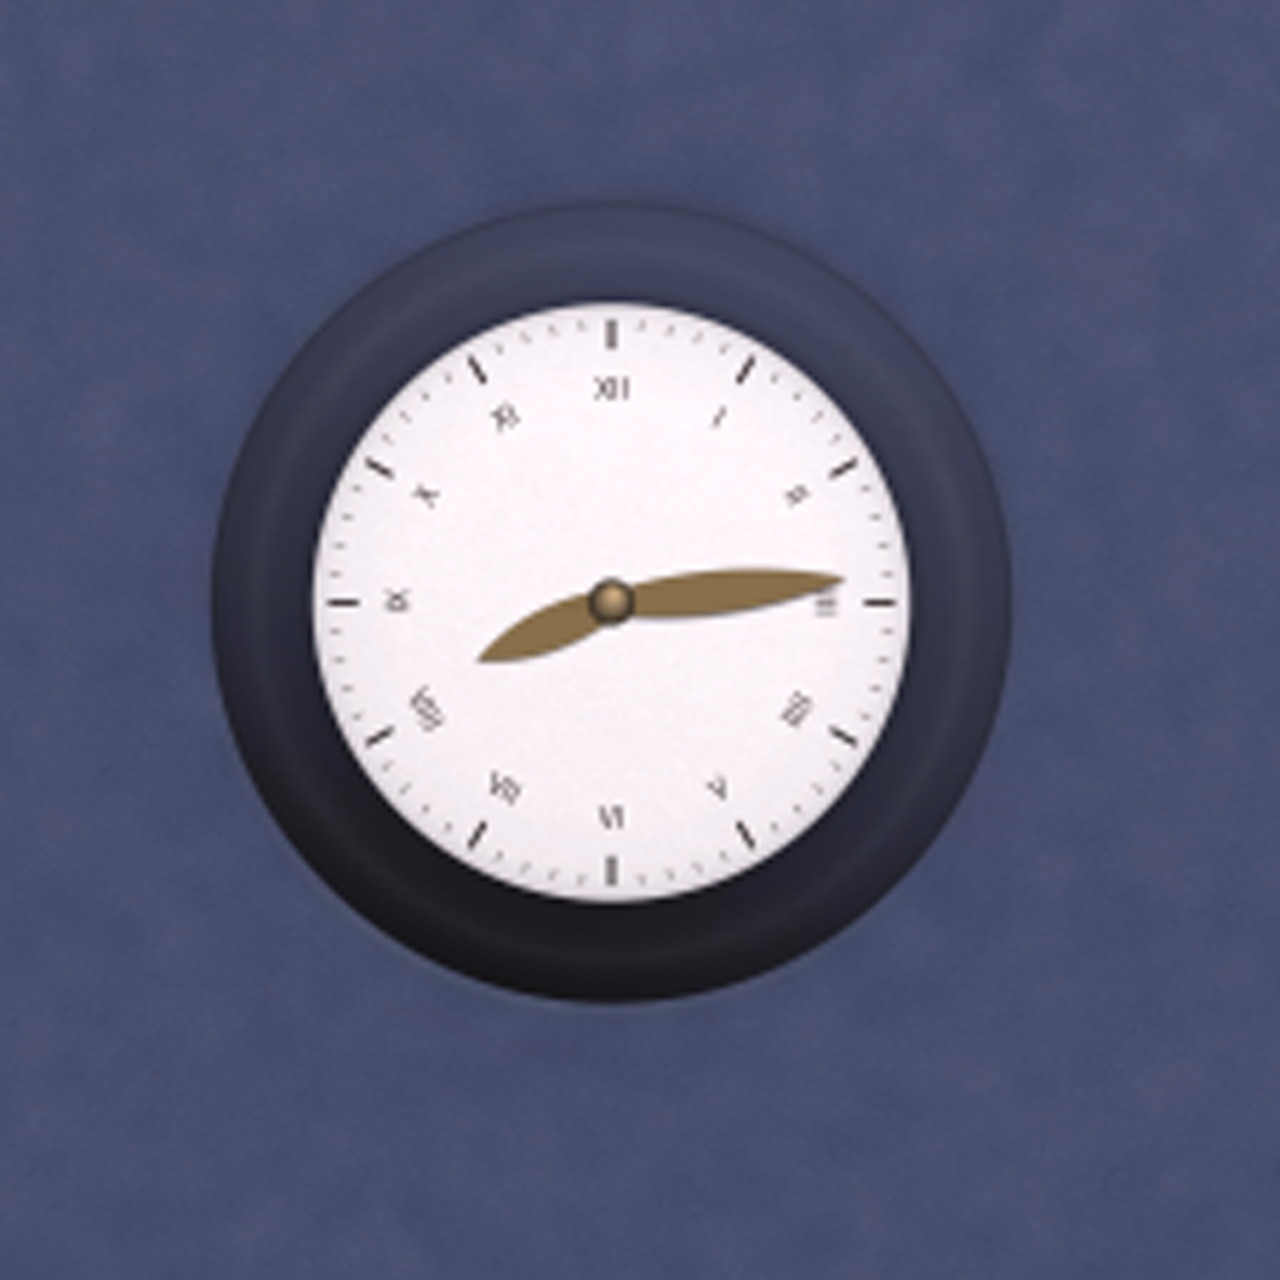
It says 8:14
